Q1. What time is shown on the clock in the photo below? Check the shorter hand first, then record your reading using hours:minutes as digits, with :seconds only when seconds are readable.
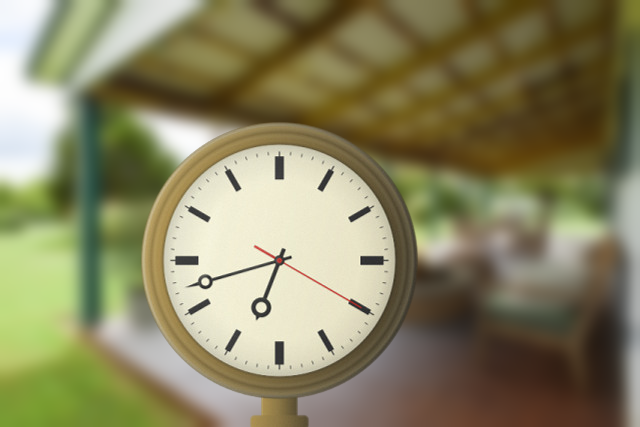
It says 6:42:20
